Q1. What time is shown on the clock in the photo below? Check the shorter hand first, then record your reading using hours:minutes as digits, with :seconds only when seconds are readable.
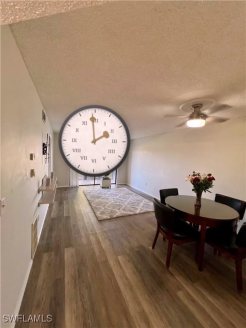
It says 1:59
